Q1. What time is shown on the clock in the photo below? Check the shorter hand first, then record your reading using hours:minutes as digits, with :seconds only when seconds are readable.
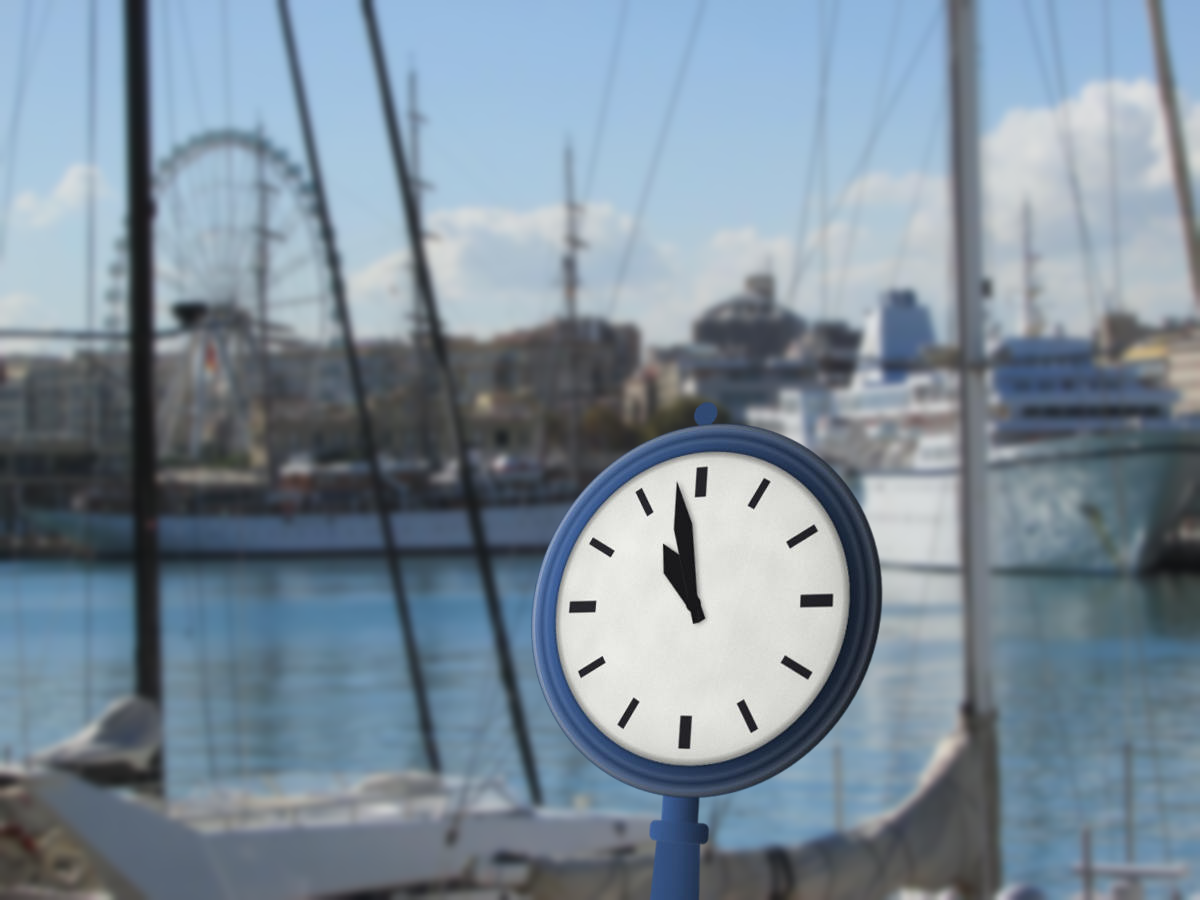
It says 10:58
